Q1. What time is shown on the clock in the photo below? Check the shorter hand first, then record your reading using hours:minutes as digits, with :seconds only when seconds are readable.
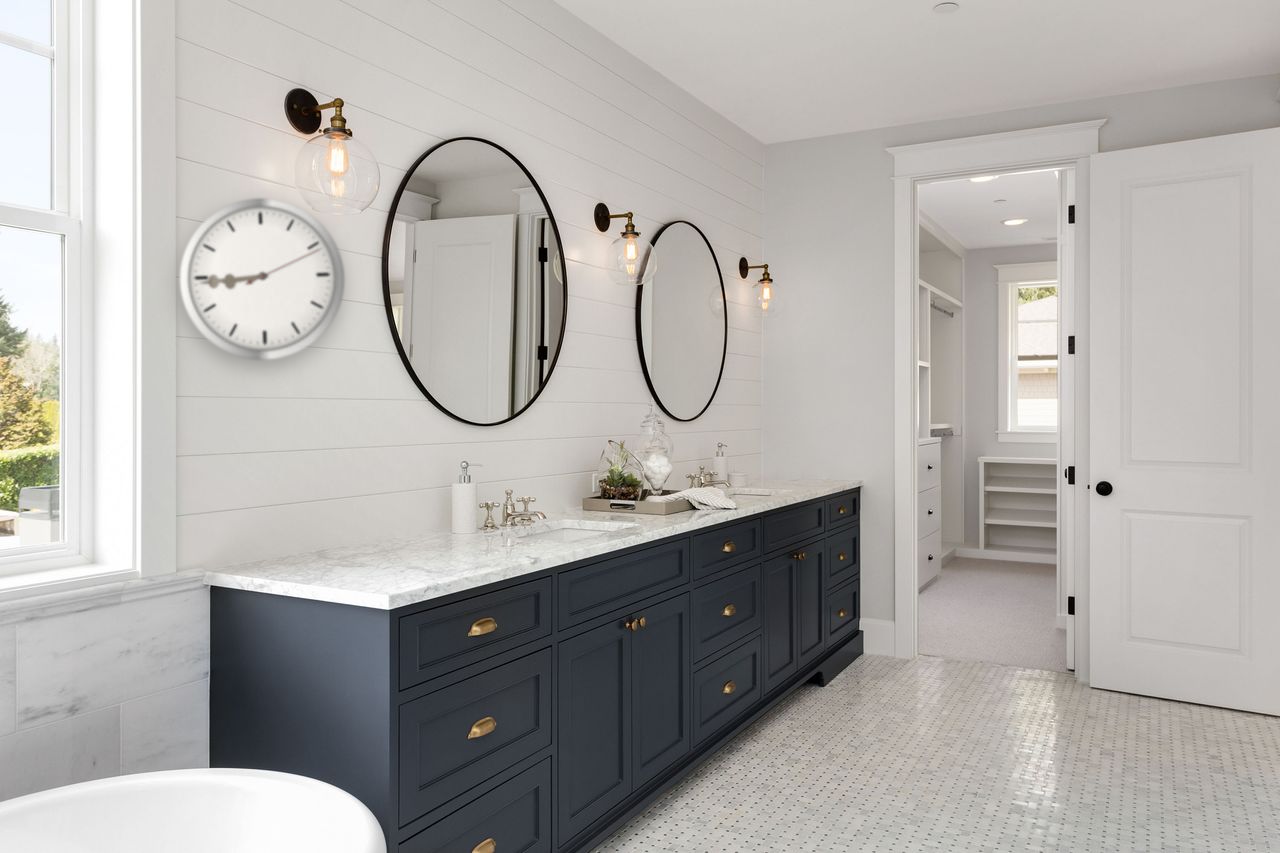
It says 8:44:11
